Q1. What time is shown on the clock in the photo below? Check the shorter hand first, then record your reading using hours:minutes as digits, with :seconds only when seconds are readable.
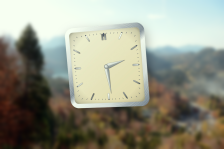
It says 2:29
